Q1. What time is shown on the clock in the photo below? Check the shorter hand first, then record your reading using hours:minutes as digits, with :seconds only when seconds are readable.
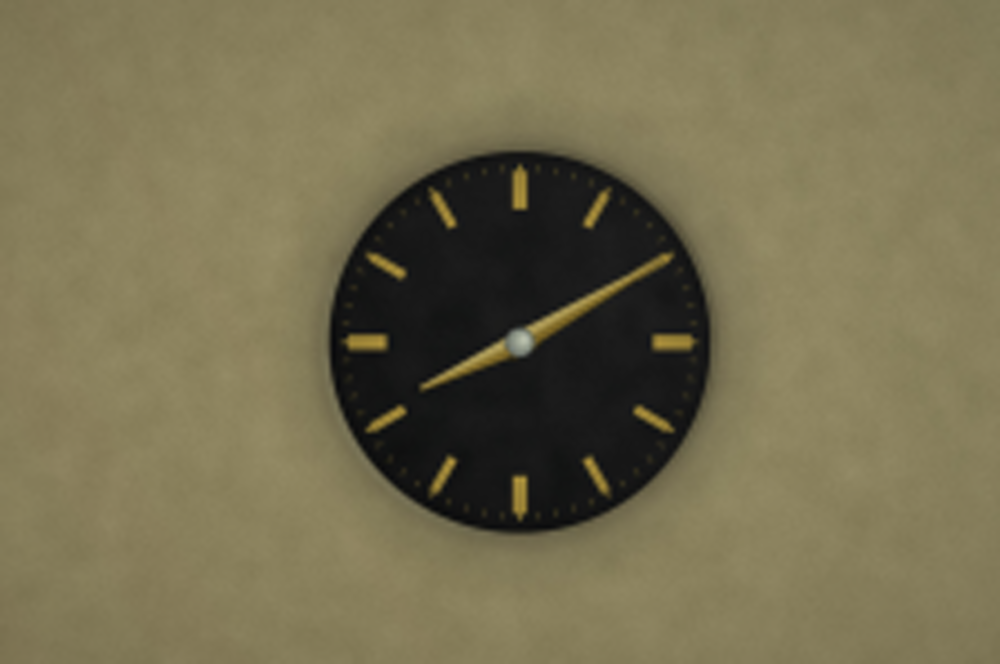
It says 8:10
